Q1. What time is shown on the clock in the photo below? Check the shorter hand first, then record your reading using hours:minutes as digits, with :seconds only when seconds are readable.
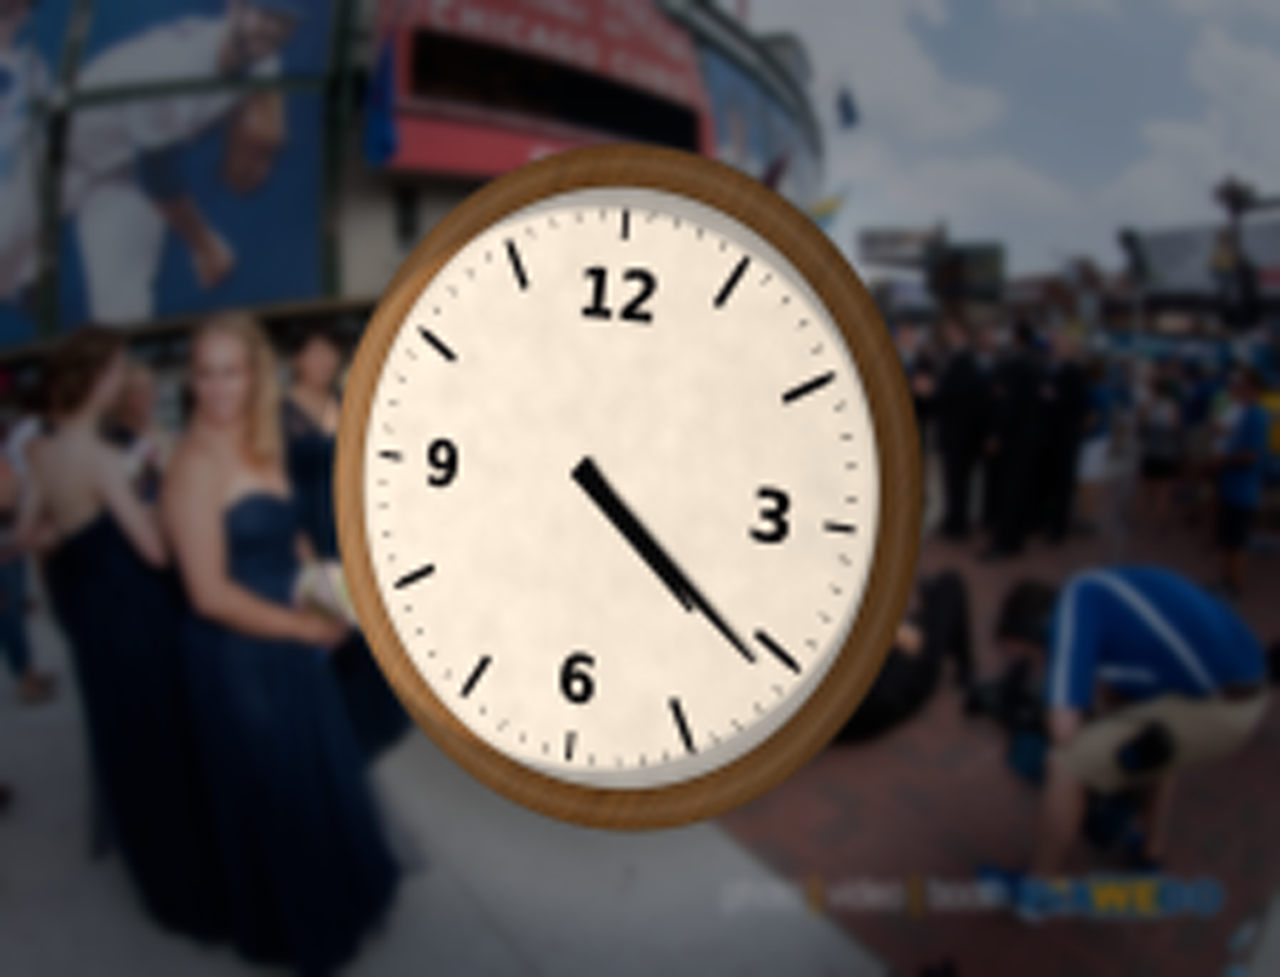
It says 4:21
